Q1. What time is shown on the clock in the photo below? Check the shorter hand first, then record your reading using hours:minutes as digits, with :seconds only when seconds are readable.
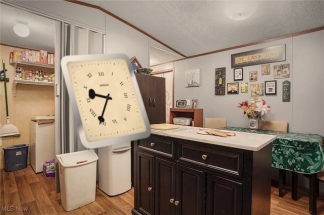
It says 9:36
